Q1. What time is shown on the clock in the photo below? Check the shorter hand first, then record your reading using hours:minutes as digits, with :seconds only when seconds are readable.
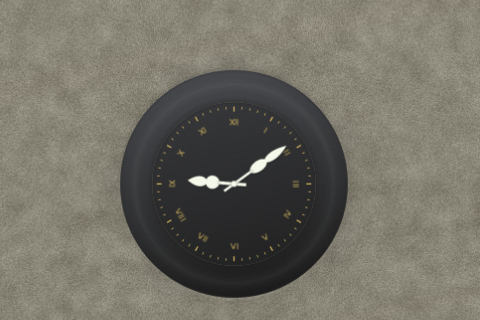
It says 9:09
